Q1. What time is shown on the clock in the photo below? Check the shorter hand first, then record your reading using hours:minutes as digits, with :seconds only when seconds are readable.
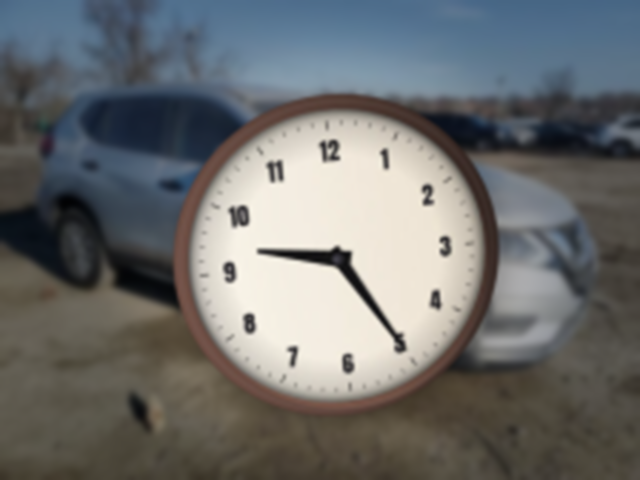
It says 9:25
